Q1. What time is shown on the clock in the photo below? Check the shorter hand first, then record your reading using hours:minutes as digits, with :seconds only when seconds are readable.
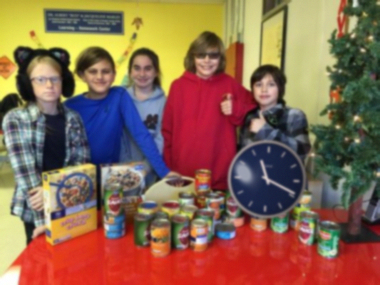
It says 11:19
